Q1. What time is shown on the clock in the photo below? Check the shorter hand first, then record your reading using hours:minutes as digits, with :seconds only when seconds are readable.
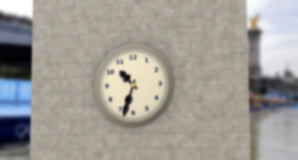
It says 10:33
